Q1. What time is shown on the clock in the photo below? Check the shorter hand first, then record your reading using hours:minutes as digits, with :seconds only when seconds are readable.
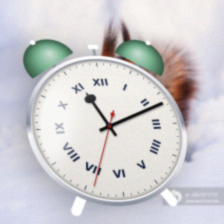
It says 11:11:34
